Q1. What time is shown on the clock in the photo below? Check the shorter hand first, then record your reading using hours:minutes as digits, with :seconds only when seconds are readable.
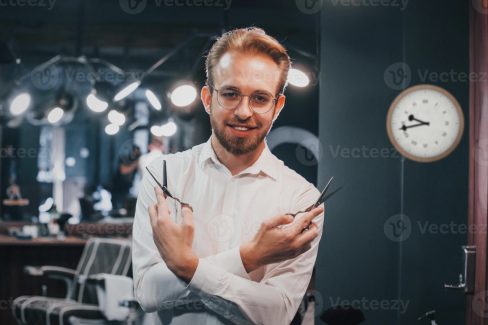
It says 9:43
